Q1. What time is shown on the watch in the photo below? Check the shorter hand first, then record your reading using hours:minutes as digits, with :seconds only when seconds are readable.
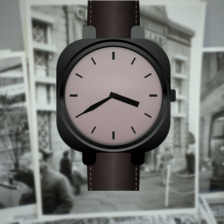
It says 3:40
